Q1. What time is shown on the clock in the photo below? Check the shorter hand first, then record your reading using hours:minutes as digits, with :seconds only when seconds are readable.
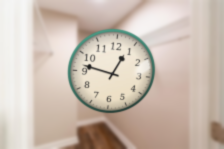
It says 12:47
